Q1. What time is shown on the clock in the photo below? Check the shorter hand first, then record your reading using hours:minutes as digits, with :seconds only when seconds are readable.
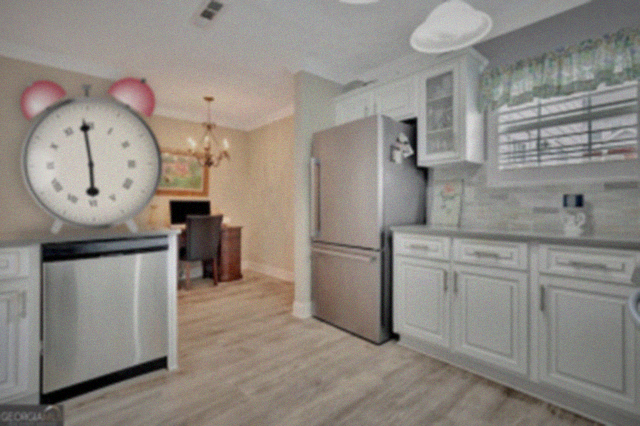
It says 5:59
